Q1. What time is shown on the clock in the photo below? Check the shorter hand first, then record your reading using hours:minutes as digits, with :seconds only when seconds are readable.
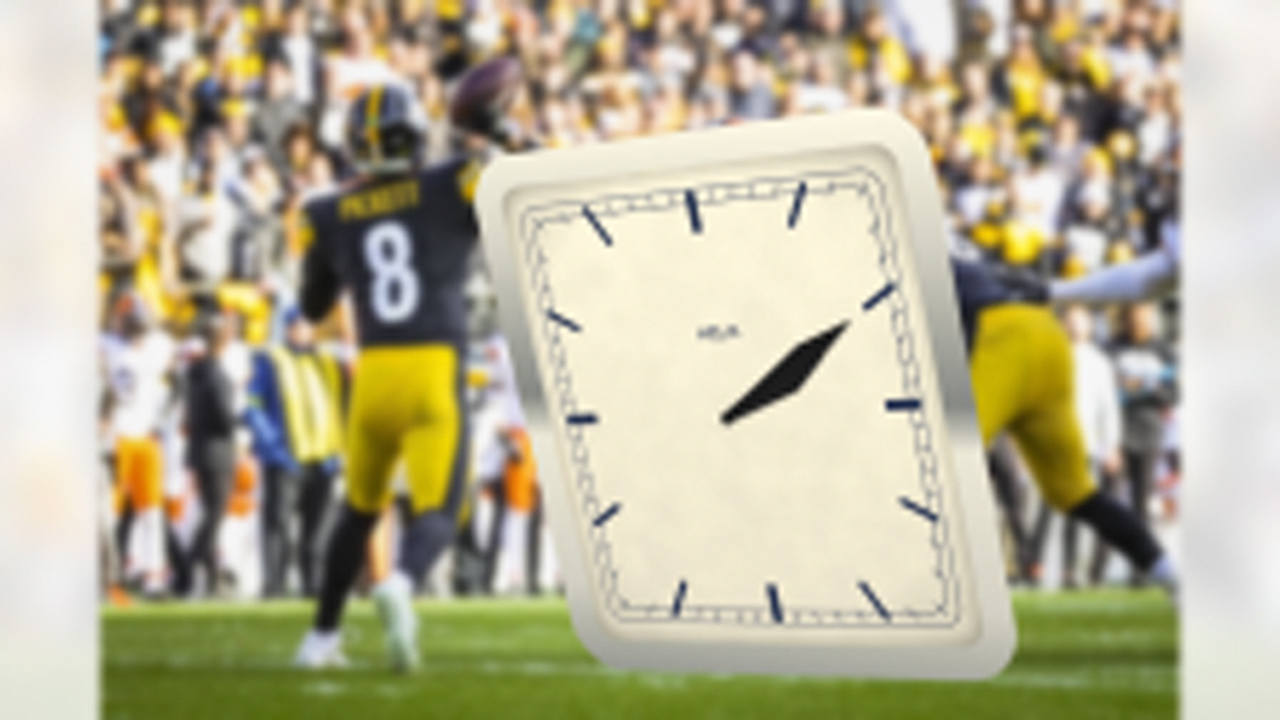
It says 2:10
